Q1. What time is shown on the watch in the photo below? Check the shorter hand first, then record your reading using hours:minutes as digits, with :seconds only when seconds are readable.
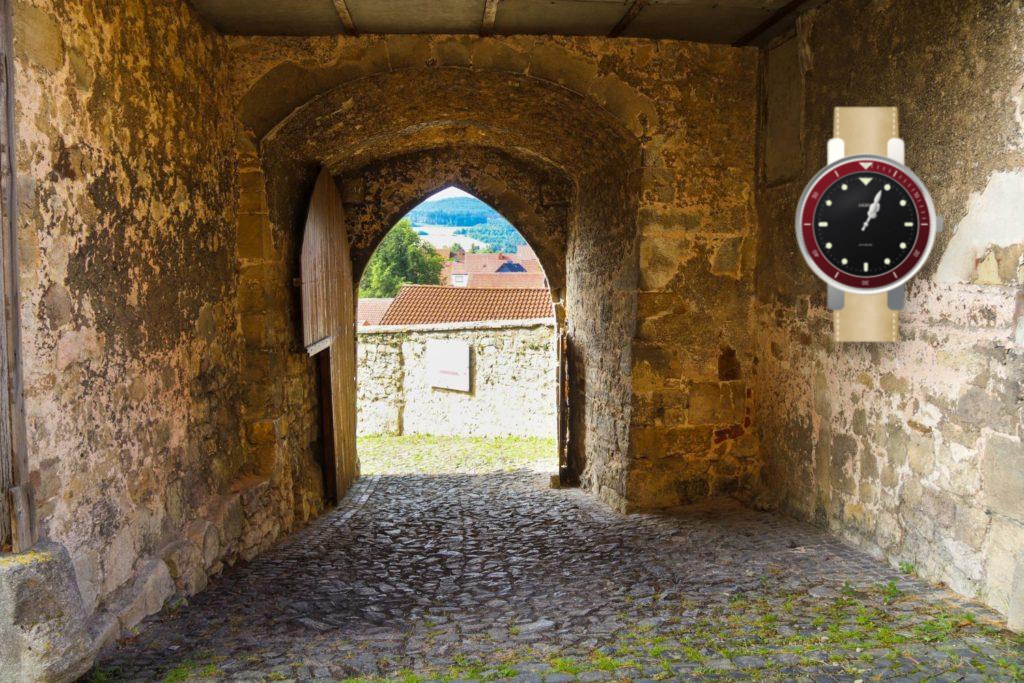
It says 1:04
